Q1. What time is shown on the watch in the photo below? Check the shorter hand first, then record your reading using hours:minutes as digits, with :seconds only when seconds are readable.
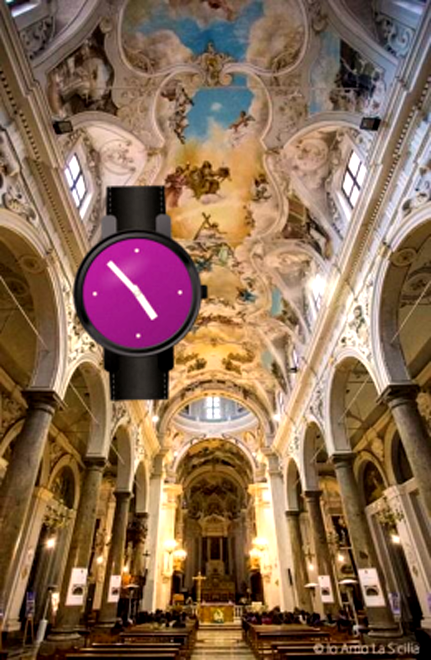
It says 4:53
